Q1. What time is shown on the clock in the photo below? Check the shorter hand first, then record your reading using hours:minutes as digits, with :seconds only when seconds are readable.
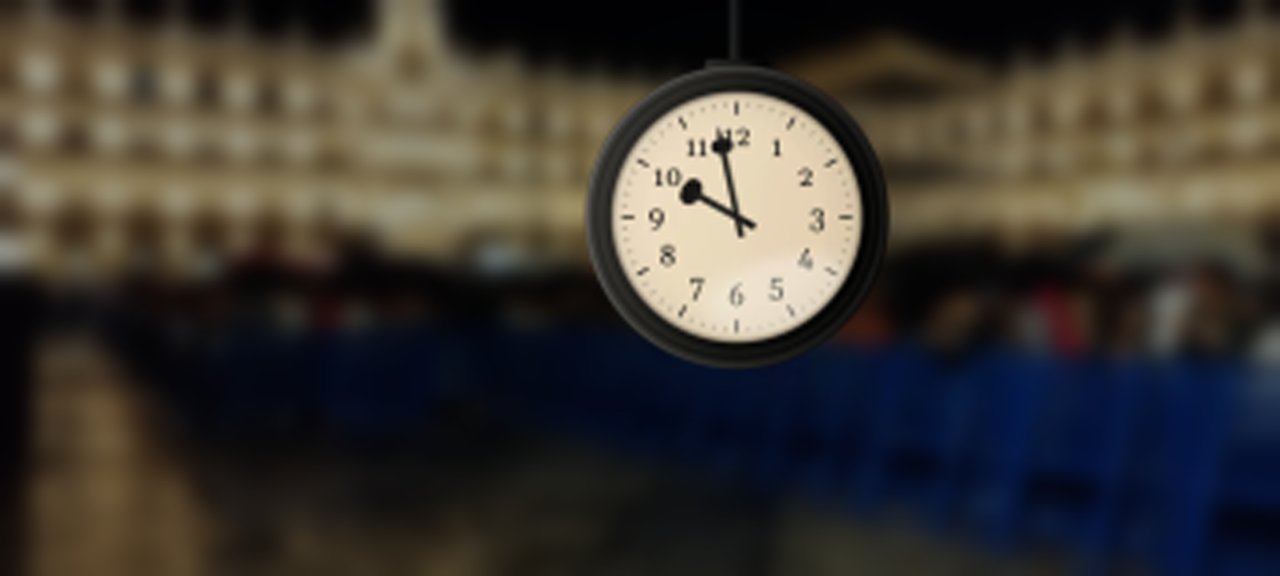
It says 9:58
